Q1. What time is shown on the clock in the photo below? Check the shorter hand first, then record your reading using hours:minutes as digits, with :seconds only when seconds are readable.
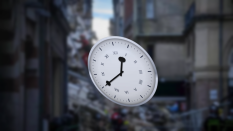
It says 12:40
